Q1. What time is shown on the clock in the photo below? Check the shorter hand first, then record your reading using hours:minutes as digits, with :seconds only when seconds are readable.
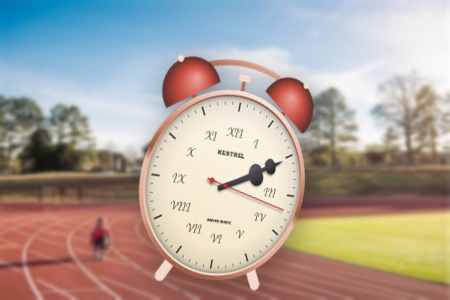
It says 2:10:17
